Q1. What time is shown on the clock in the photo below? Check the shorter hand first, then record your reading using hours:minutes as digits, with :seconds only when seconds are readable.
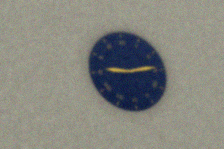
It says 9:14
